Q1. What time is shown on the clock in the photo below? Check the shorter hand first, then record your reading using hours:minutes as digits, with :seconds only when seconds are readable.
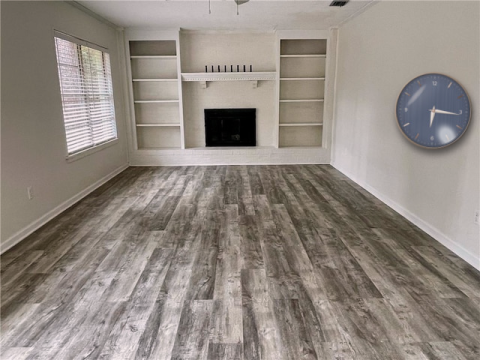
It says 6:16
